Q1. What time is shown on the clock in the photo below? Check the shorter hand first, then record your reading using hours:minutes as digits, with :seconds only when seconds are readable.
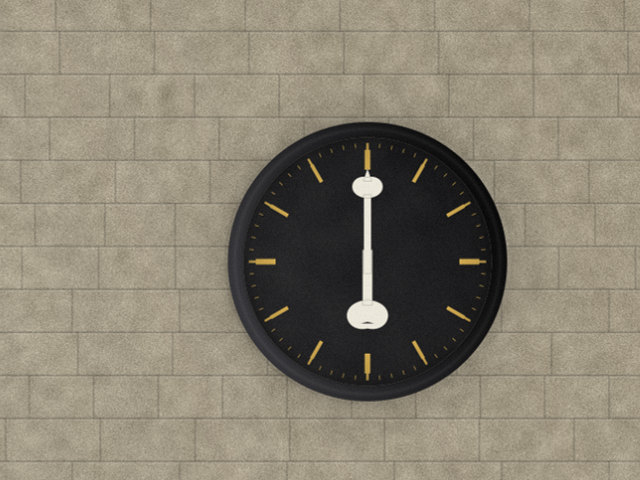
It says 6:00
